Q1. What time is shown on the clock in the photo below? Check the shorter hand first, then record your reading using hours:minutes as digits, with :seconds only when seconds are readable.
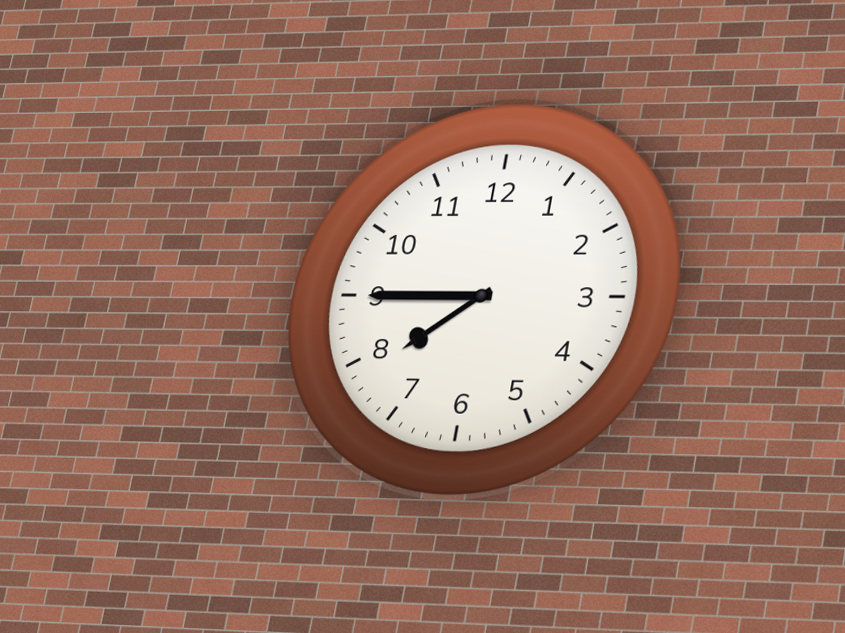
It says 7:45
